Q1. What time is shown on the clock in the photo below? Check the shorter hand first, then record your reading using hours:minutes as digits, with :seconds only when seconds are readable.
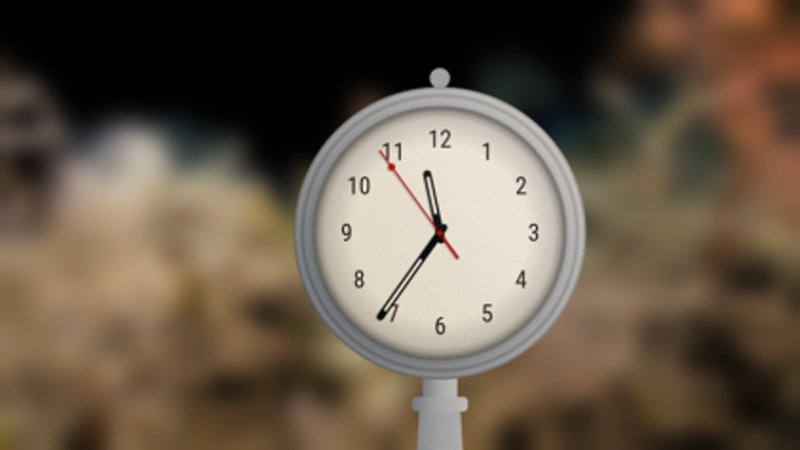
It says 11:35:54
